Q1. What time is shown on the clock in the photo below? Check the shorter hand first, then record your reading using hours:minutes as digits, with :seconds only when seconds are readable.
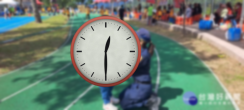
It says 12:30
